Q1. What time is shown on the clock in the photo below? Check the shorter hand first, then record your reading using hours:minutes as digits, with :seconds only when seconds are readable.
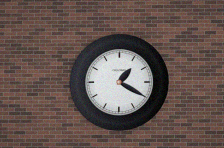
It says 1:20
